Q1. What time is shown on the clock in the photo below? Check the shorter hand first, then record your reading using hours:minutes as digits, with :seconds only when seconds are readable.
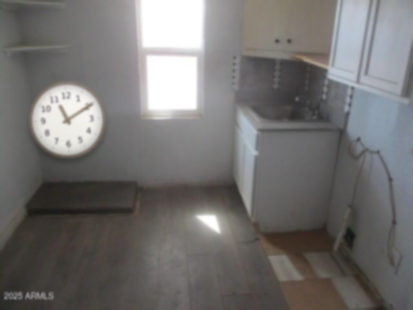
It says 11:10
